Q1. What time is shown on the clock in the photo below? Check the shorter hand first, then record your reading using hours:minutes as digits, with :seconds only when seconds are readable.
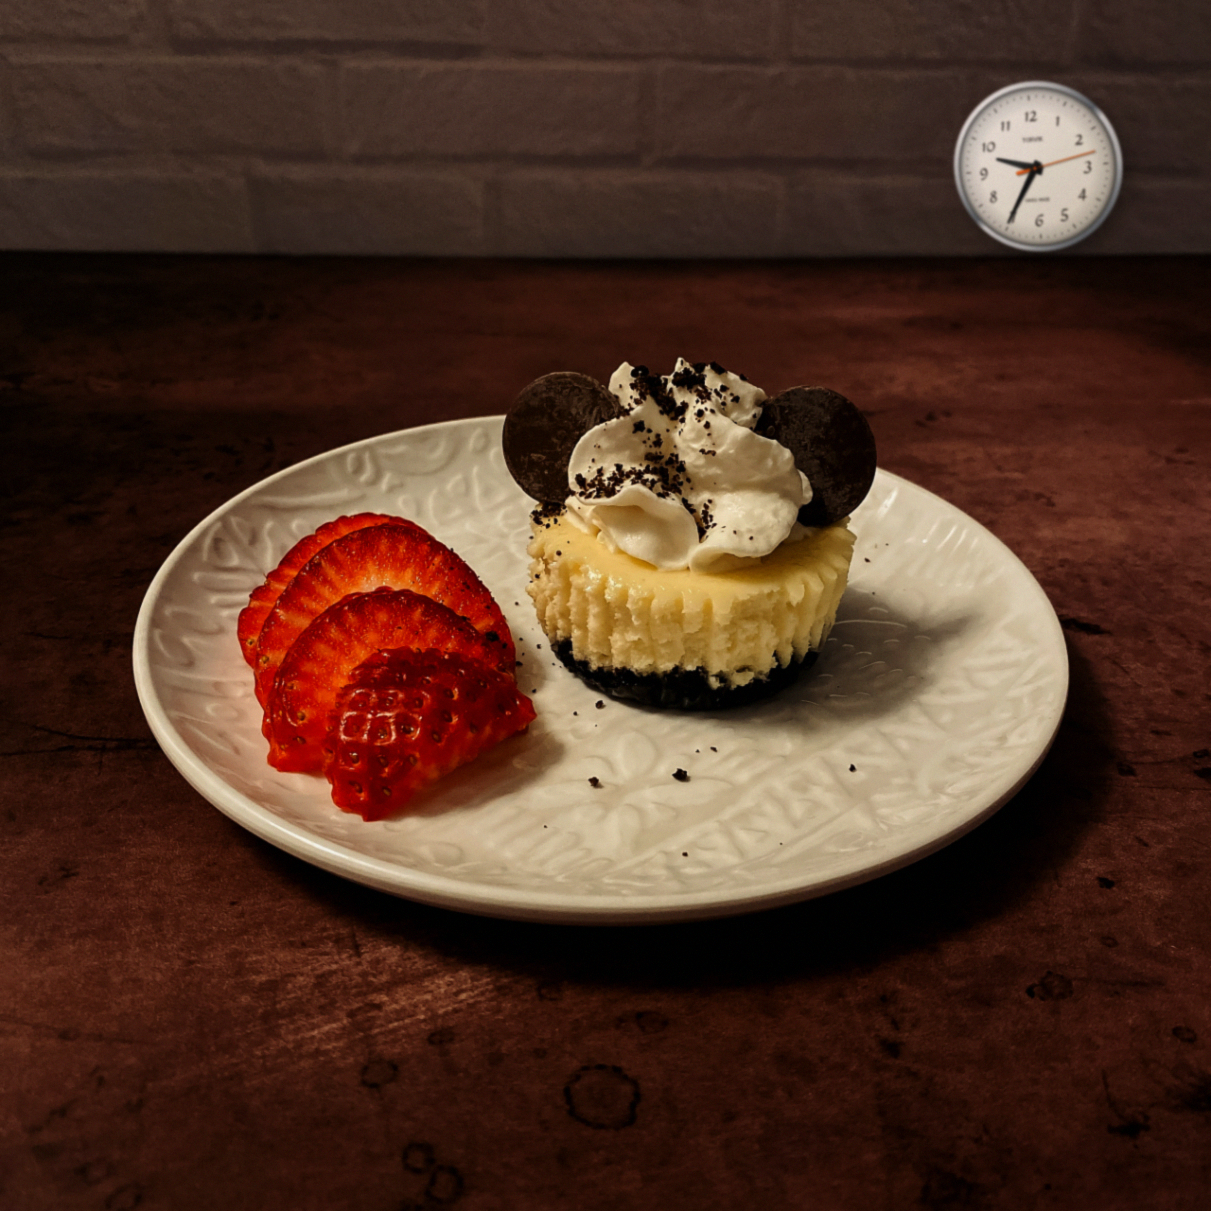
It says 9:35:13
